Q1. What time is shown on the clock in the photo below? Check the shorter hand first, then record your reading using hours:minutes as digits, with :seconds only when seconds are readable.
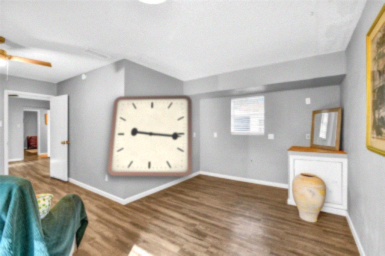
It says 9:16
